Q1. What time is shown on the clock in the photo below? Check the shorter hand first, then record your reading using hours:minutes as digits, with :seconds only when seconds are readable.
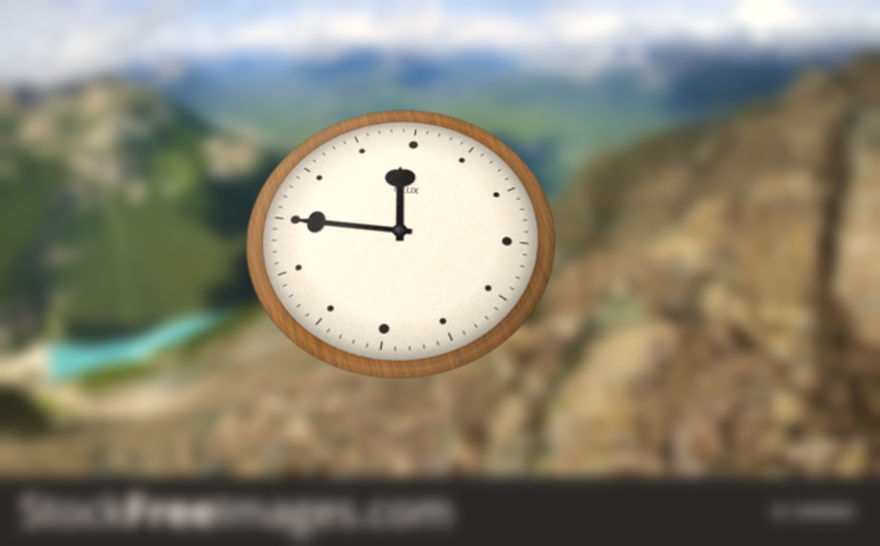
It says 11:45
